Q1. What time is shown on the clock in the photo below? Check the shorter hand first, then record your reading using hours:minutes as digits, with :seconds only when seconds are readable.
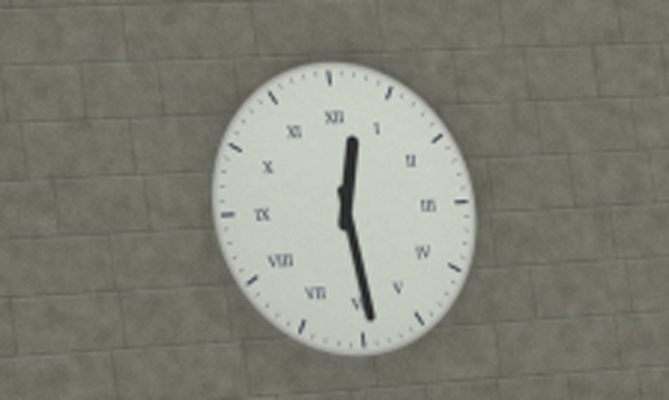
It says 12:29
